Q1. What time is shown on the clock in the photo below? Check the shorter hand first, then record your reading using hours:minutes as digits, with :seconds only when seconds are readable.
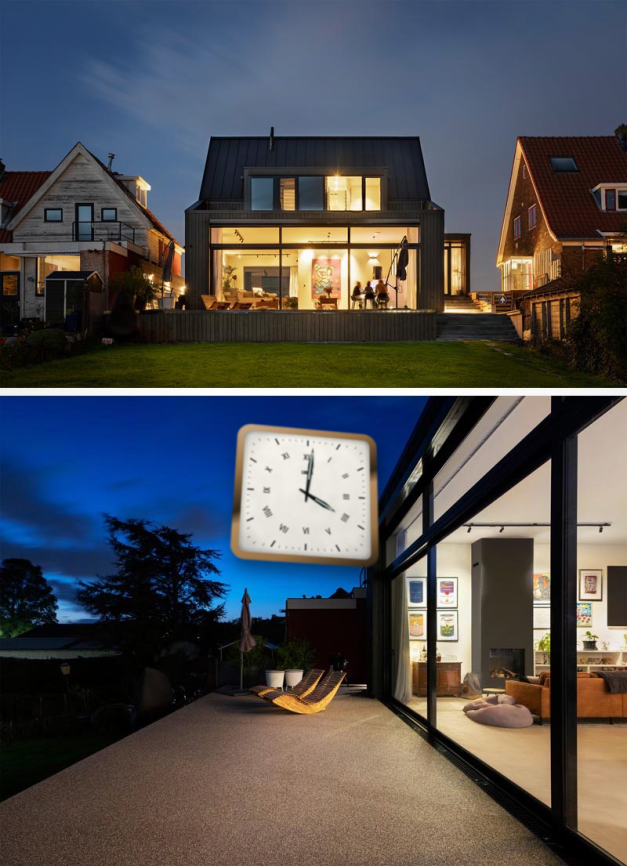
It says 4:01
